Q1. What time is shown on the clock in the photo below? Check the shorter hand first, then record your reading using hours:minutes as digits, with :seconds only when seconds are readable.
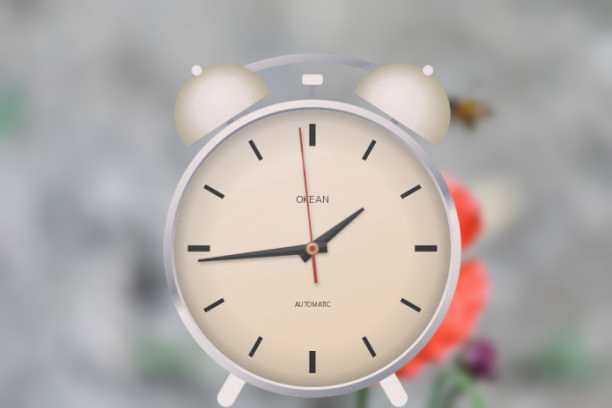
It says 1:43:59
